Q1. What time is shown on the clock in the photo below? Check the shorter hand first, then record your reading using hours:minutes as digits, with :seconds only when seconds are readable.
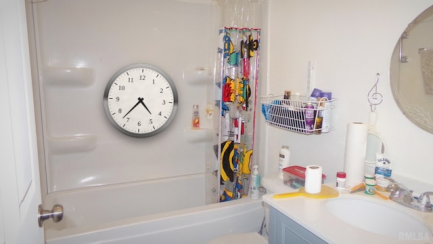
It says 4:37
